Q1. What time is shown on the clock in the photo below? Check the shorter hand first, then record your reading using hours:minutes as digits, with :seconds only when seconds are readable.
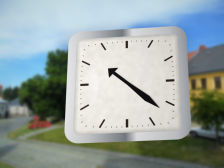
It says 10:22
